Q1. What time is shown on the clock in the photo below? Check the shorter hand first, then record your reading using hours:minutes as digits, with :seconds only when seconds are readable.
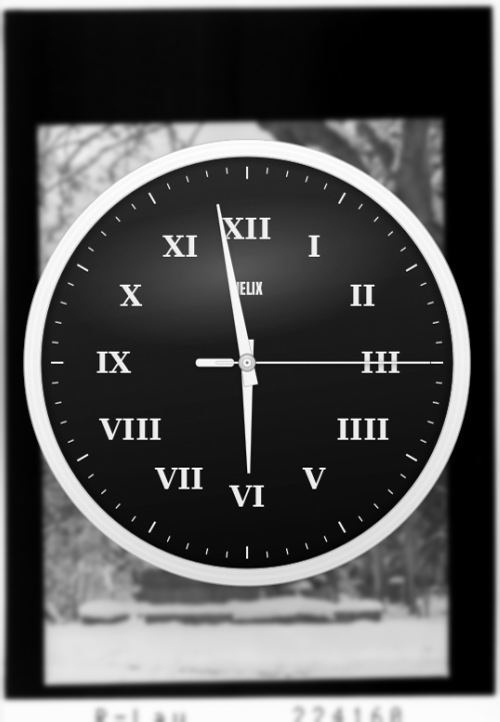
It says 5:58:15
